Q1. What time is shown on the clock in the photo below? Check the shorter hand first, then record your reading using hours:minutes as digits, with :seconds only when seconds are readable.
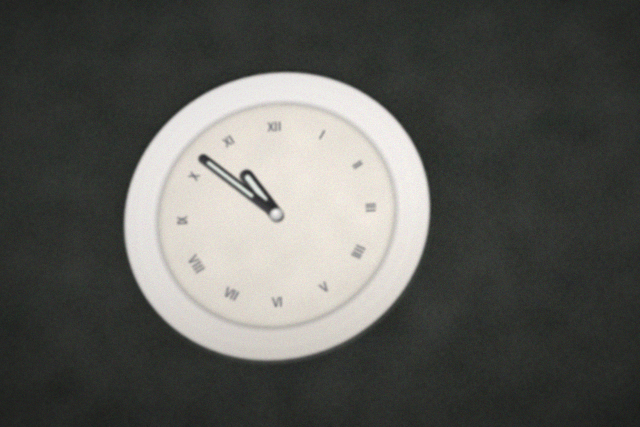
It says 10:52
